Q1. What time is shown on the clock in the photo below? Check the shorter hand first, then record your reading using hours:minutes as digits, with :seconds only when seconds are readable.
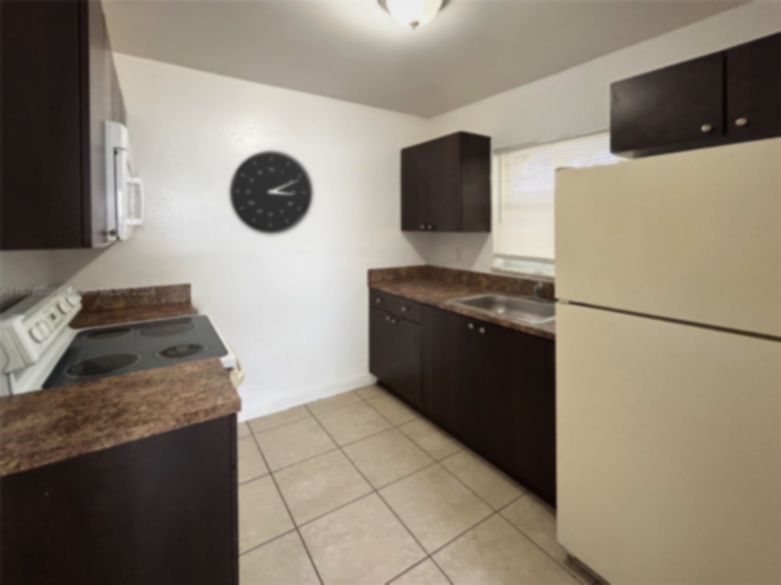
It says 3:11
